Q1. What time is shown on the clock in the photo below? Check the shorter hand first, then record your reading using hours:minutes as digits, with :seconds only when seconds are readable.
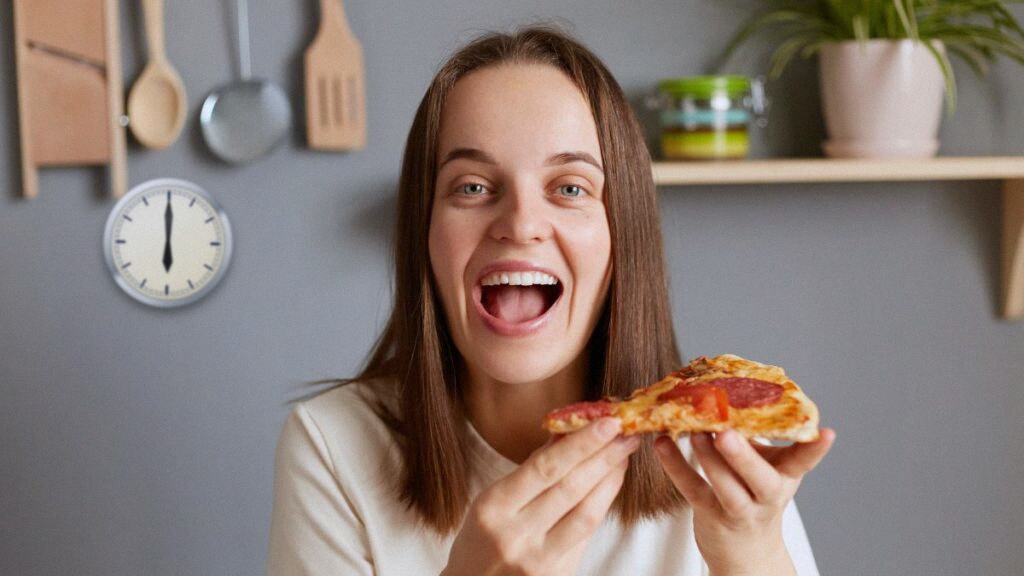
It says 6:00
